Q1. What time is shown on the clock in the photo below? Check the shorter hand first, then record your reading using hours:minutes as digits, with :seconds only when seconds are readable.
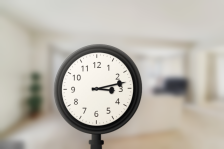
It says 3:13
